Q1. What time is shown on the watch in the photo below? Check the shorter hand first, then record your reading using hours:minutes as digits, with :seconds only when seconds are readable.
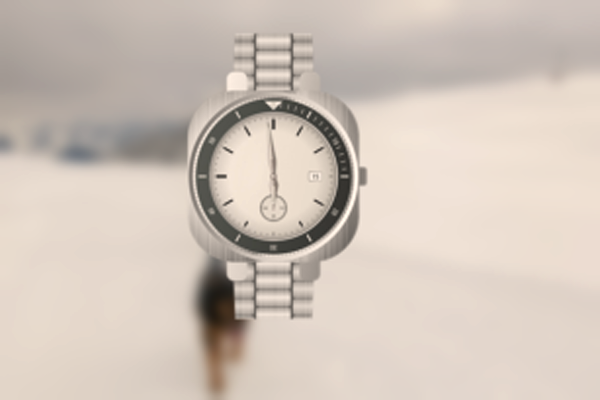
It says 5:59
